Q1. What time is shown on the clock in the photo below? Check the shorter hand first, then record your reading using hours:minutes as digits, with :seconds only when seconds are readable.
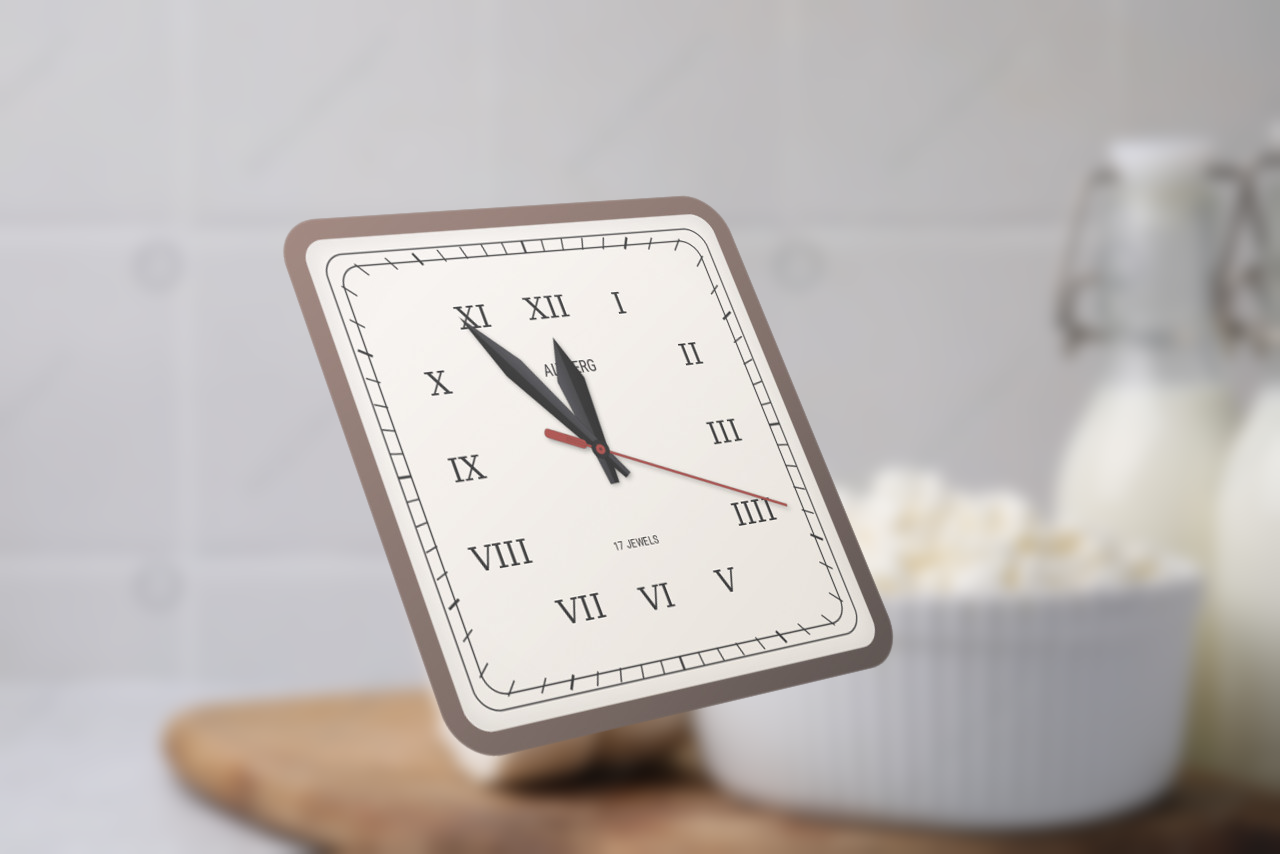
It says 11:54:19
